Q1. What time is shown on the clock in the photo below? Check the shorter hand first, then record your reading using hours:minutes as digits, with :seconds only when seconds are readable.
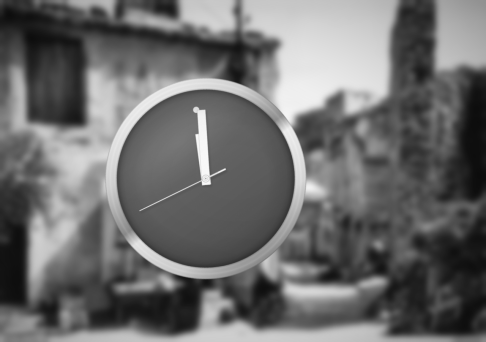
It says 12:00:42
